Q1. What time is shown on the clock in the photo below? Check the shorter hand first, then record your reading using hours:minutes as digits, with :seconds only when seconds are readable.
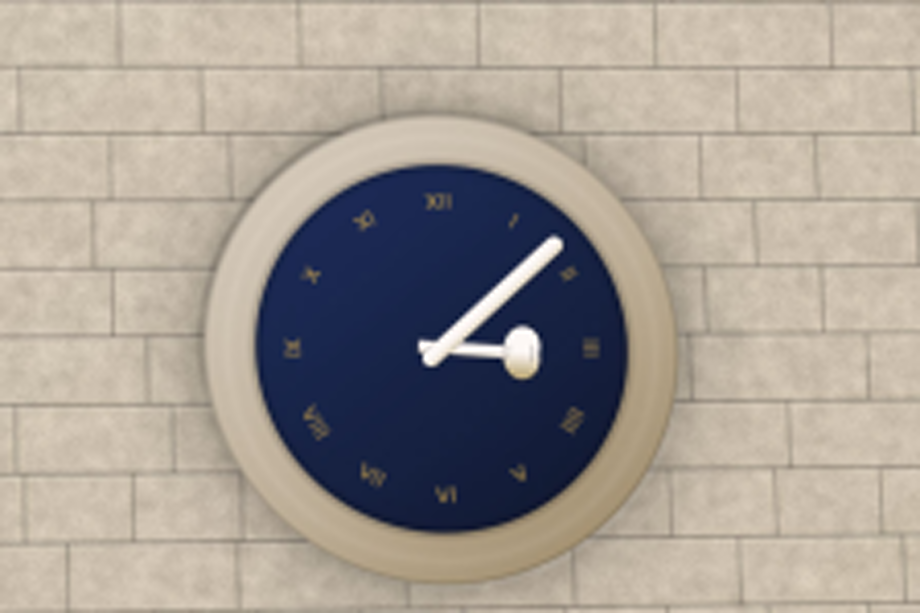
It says 3:08
